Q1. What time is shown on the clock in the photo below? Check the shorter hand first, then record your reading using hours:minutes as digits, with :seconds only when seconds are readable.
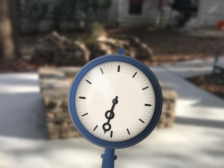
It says 6:32
